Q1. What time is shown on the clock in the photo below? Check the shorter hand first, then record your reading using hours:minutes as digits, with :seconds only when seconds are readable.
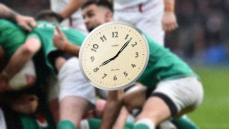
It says 8:07
